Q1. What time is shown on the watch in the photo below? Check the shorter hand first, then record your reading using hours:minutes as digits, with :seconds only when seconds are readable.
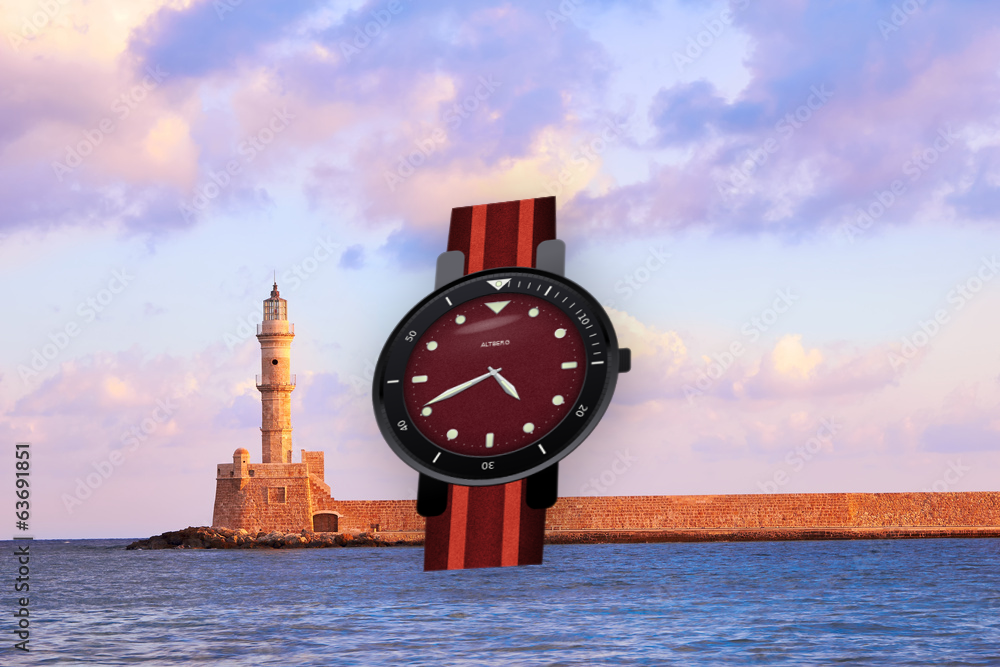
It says 4:41
